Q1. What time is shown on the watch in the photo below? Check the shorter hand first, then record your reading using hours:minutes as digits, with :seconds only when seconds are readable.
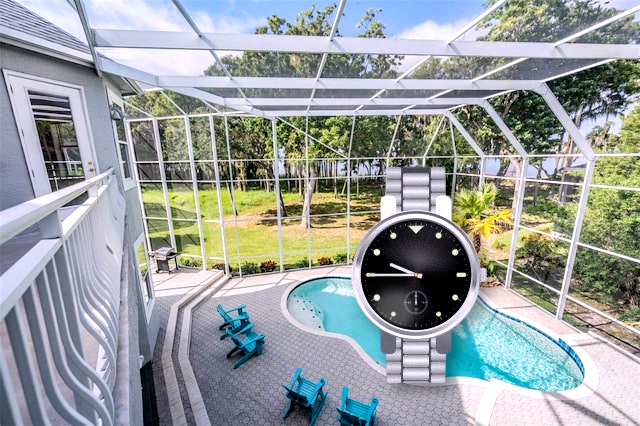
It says 9:45
